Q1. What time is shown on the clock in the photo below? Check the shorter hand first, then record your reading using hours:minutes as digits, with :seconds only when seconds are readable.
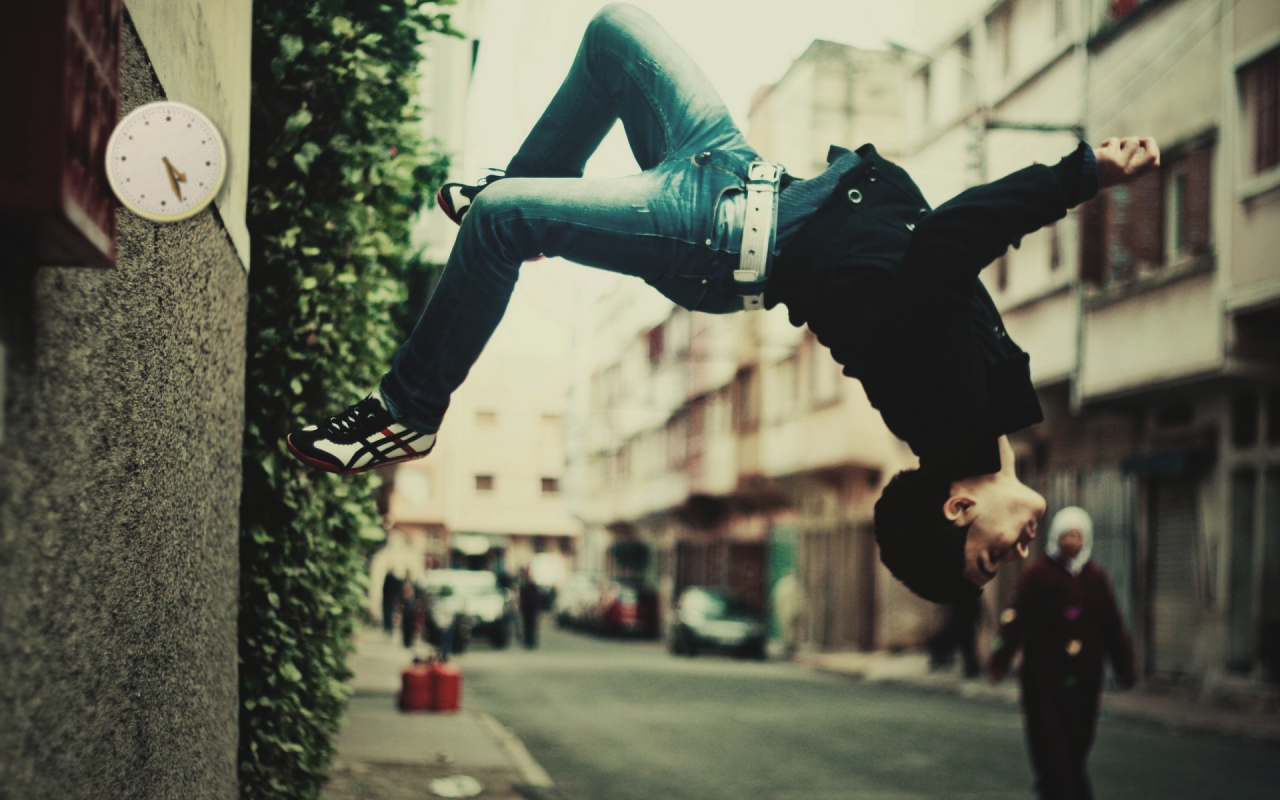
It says 4:26
